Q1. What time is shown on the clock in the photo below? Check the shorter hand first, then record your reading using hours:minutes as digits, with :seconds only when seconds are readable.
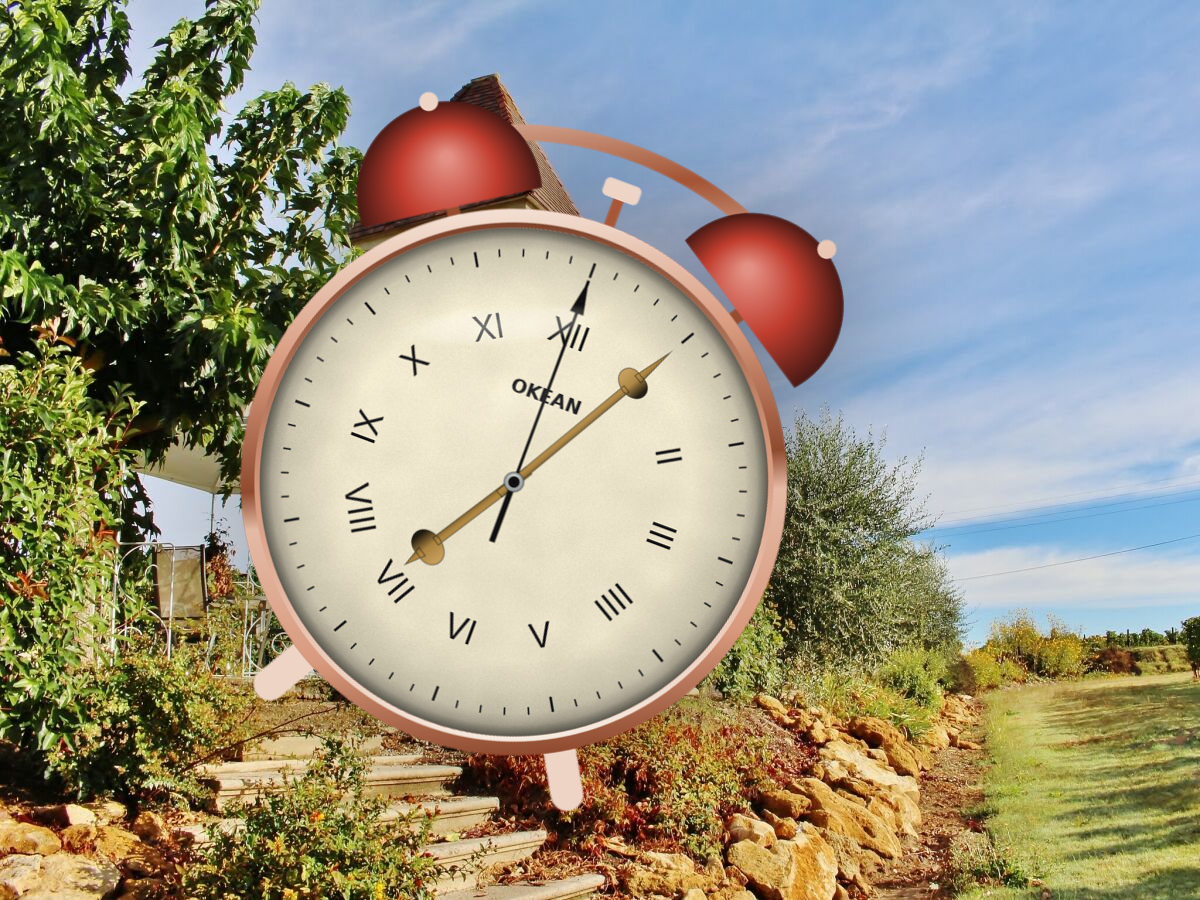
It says 7:05:00
